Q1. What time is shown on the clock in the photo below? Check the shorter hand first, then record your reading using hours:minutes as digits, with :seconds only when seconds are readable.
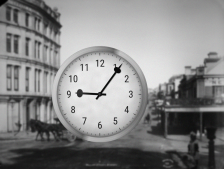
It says 9:06
